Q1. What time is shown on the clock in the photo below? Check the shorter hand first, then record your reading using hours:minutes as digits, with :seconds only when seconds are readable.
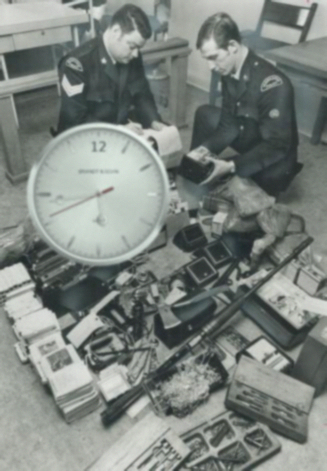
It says 5:43:41
